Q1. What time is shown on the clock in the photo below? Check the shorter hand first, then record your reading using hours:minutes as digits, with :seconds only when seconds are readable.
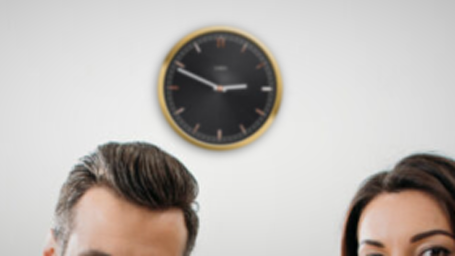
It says 2:49
